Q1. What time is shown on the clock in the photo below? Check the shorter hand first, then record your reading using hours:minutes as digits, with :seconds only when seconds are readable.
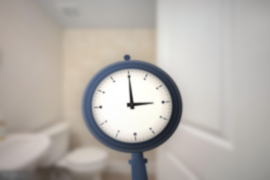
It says 3:00
